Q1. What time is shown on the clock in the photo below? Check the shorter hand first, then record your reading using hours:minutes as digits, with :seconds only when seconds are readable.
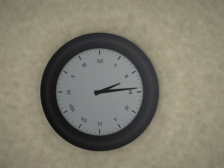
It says 2:14
